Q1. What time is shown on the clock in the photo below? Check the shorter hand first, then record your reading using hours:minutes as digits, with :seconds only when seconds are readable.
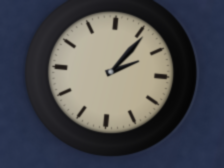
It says 2:06
